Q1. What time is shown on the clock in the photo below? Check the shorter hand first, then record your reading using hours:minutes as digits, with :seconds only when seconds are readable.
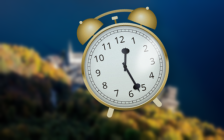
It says 12:27
